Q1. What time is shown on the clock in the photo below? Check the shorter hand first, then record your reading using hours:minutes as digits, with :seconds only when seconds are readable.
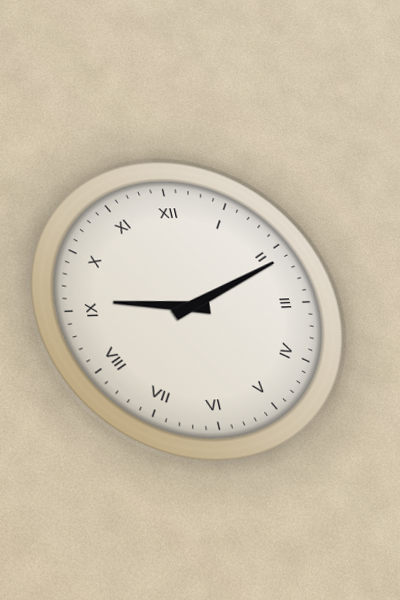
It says 9:11
